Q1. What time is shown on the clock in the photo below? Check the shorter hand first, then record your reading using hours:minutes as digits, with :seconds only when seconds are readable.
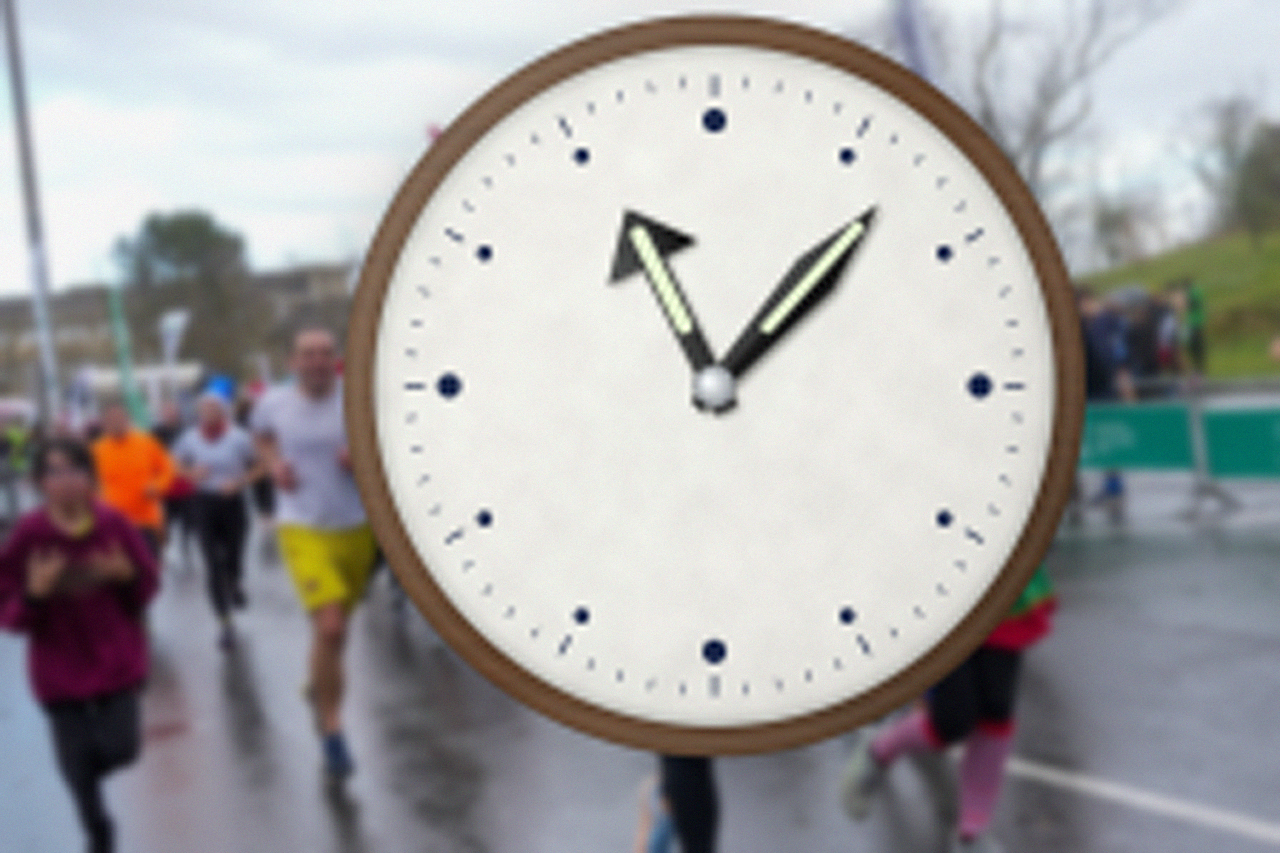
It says 11:07
